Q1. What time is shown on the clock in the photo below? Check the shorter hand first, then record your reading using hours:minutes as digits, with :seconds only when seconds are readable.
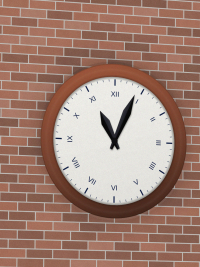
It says 11:04
